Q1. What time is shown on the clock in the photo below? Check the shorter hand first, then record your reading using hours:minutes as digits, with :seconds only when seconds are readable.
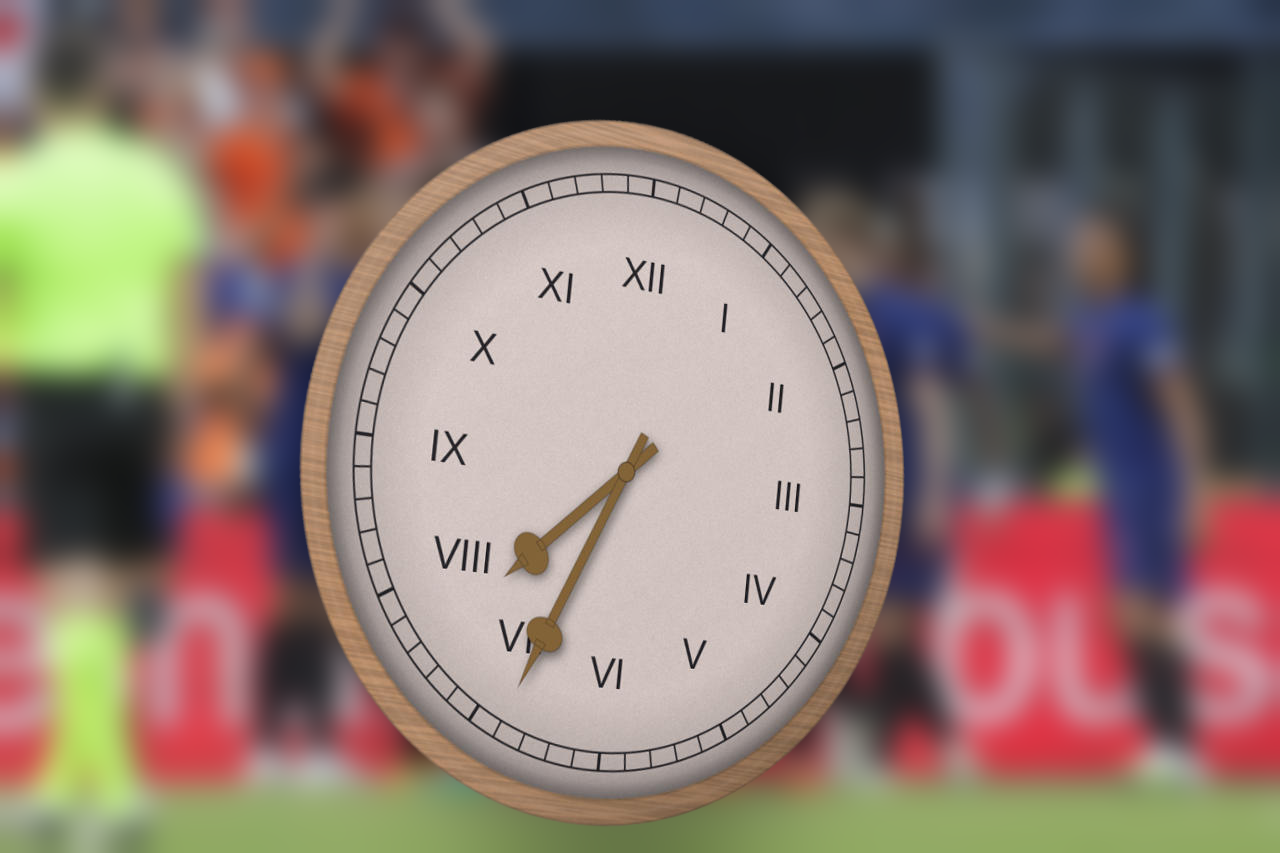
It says 7:34
